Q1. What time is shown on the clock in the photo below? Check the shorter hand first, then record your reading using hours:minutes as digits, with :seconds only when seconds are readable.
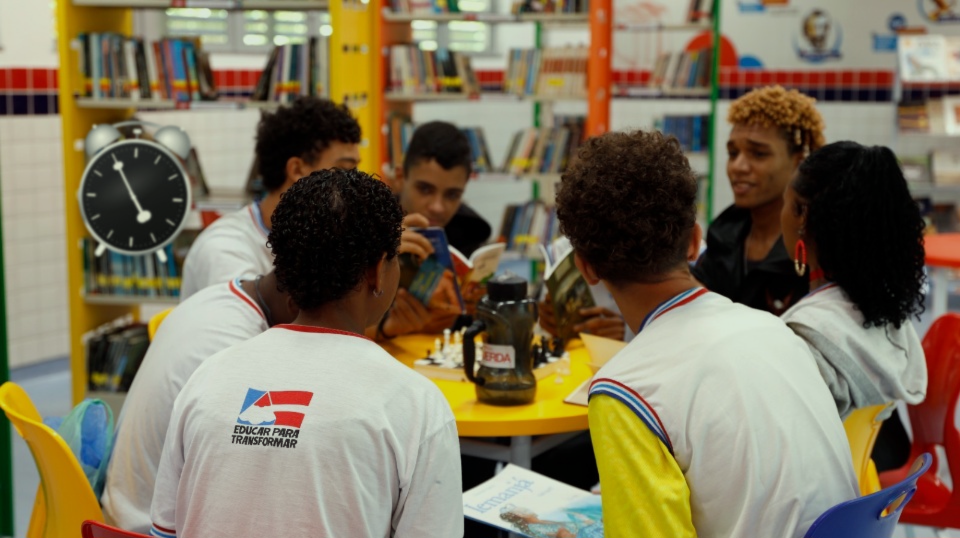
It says 4:55
